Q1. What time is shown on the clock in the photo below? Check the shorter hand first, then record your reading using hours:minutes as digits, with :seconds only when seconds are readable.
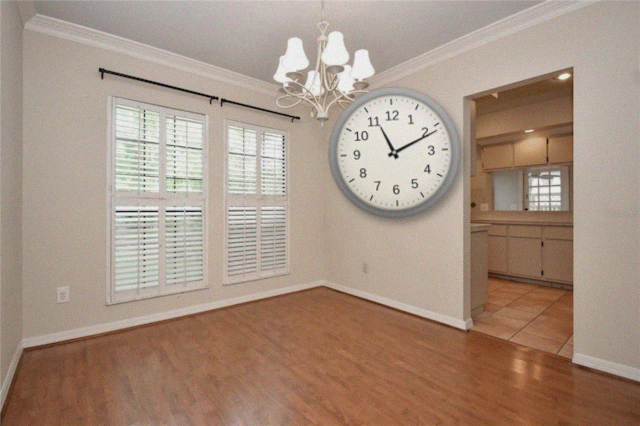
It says 11:11
